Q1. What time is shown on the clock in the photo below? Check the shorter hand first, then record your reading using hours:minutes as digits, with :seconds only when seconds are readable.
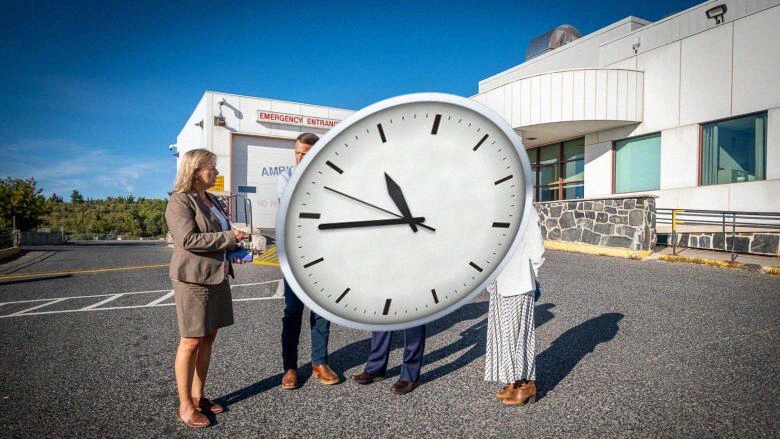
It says 10:43:48
